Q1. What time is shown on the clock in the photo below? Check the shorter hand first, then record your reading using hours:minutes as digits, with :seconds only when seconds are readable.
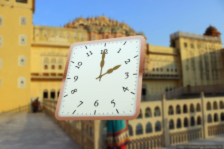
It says 2:00
